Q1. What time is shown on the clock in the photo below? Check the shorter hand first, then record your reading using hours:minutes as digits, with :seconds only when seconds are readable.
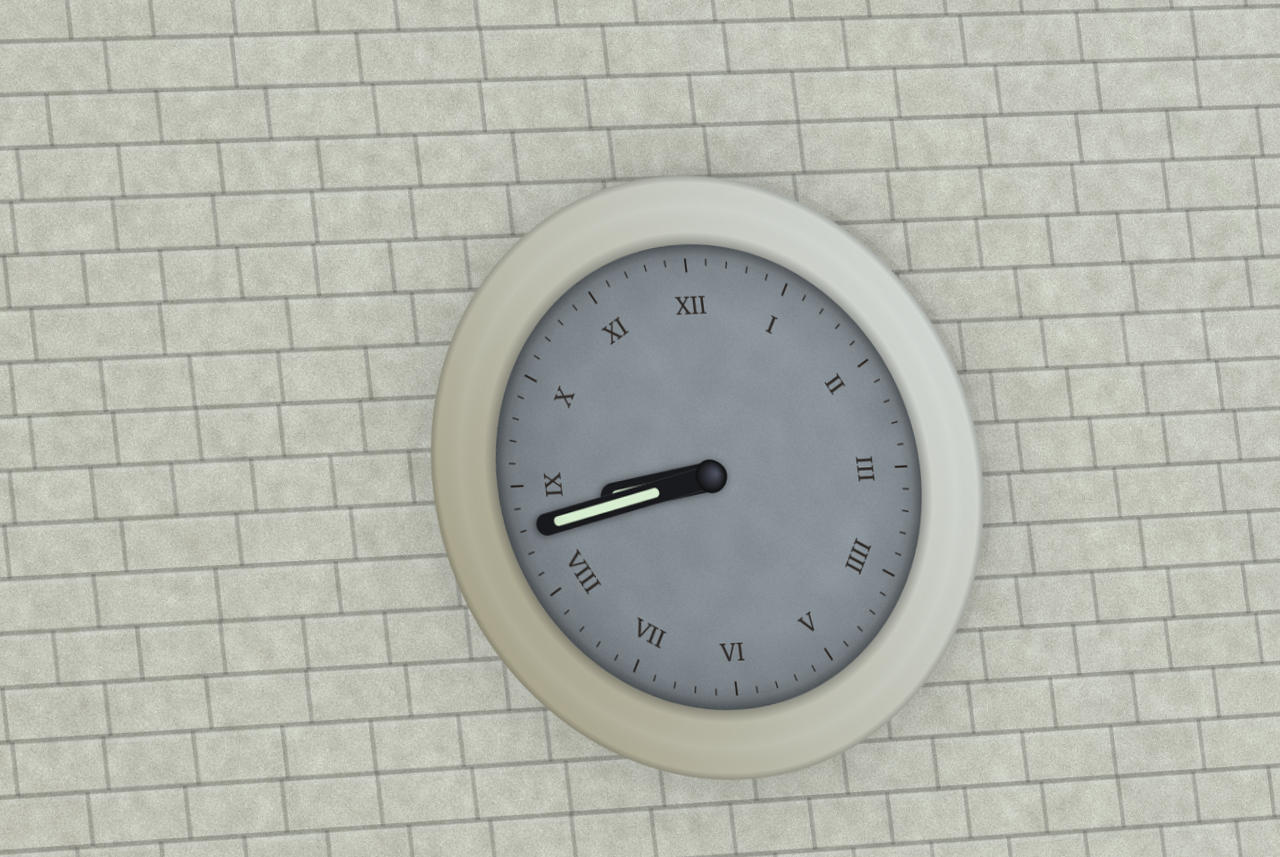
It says 8:43
